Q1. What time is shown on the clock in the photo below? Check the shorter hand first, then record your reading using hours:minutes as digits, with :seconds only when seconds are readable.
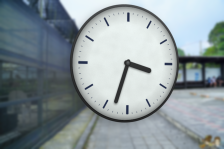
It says 3:33
